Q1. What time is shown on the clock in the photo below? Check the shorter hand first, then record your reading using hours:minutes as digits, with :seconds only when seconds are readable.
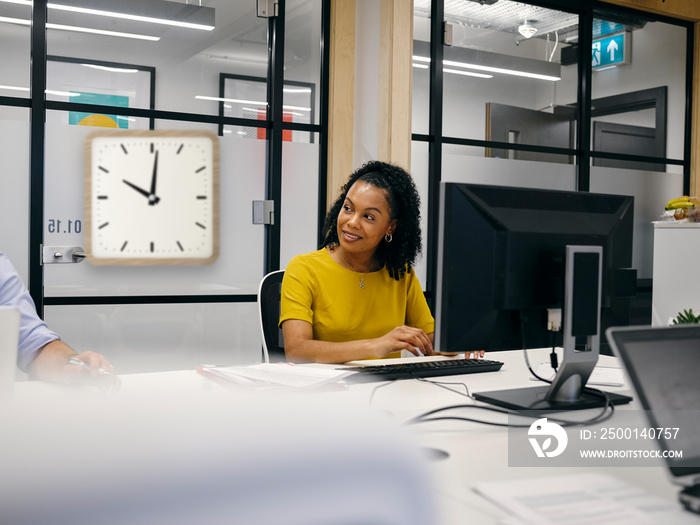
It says 10:01
